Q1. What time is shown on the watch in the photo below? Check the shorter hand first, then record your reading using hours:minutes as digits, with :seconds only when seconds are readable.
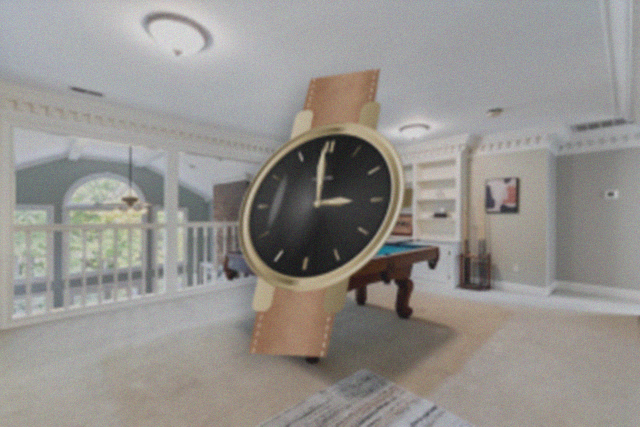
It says 2:59
